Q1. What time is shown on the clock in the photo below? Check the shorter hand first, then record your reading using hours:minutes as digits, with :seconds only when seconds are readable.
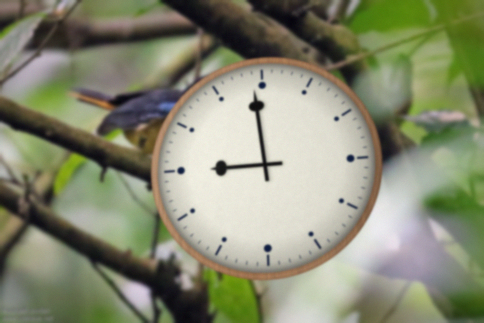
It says 8:59
